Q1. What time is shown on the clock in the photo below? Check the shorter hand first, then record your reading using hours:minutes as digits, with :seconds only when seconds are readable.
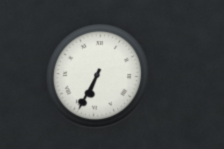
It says 6:34
